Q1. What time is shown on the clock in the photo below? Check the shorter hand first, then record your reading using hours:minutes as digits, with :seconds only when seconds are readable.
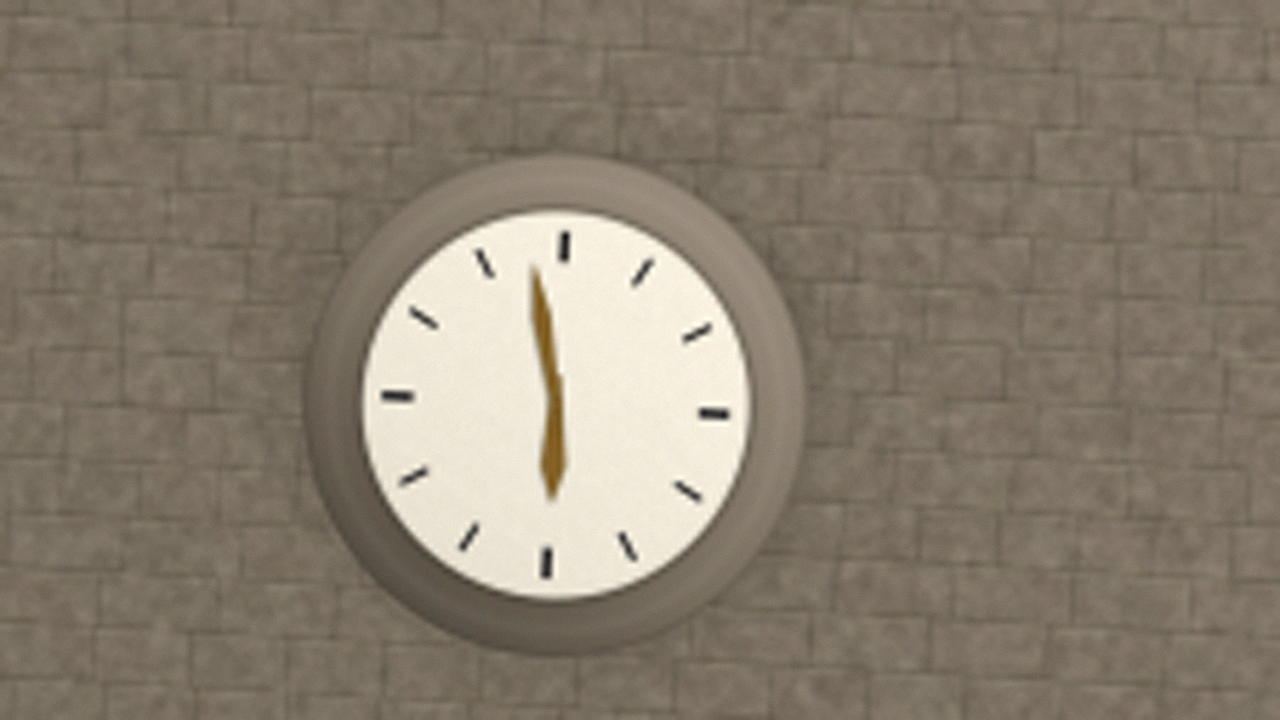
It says 5:58
